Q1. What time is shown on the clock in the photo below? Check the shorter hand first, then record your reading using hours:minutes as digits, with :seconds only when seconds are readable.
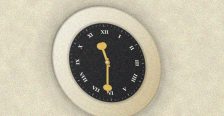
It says 11:31
